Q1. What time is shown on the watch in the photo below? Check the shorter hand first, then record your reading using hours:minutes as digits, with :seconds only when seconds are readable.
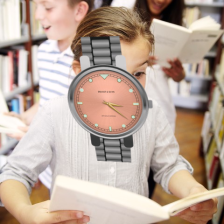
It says 3:22
